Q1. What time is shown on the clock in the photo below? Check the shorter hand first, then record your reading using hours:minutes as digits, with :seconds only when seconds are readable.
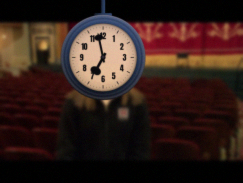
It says 6:58
